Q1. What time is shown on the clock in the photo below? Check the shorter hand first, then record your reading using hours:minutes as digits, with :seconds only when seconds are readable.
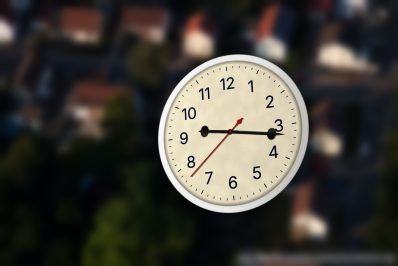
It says 9:16:38
